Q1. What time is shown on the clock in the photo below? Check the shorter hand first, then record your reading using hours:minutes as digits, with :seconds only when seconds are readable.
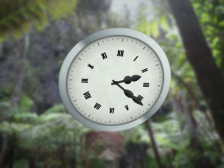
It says 2:21
